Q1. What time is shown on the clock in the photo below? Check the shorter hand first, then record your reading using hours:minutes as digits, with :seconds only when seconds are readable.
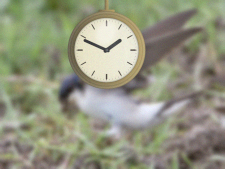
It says 1:49
